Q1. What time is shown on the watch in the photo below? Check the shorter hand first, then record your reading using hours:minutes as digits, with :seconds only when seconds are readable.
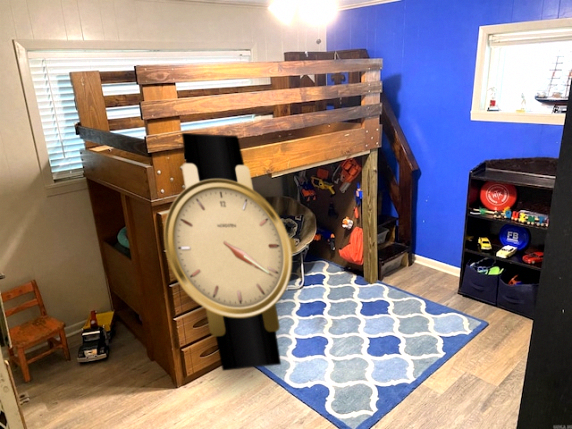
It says 4:21
